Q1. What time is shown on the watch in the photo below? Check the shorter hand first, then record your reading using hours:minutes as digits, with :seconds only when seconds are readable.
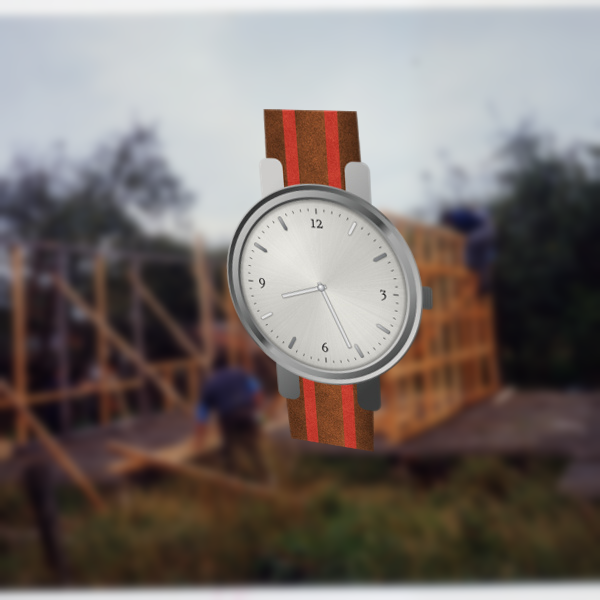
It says 8:26
